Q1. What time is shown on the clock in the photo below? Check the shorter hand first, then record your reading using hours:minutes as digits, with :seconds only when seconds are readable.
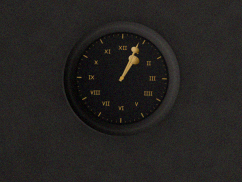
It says 1:04
